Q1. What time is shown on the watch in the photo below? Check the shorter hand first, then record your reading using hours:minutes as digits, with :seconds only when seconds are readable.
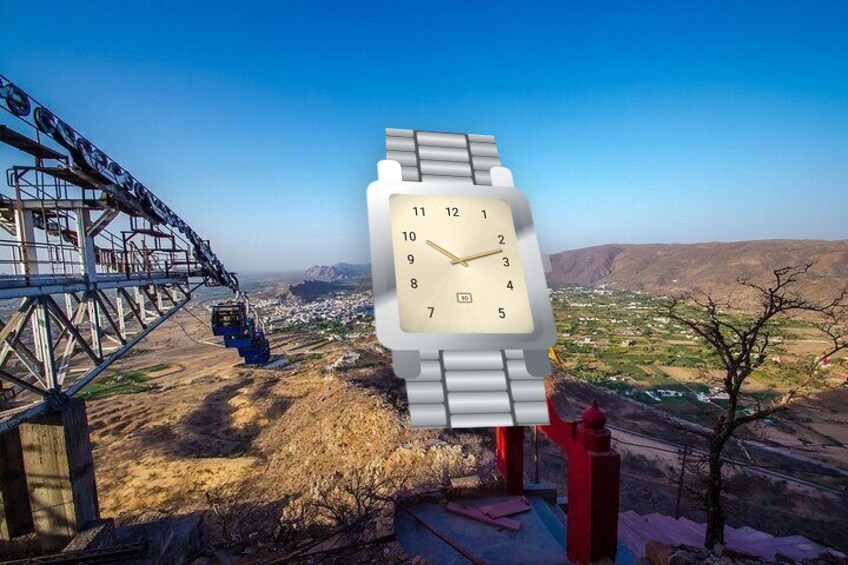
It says 10:12
